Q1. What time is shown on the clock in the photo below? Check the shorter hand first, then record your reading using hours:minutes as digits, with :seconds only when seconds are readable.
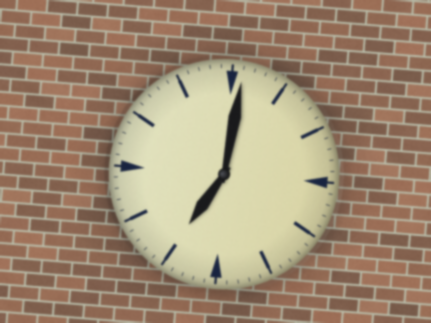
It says 7:01
